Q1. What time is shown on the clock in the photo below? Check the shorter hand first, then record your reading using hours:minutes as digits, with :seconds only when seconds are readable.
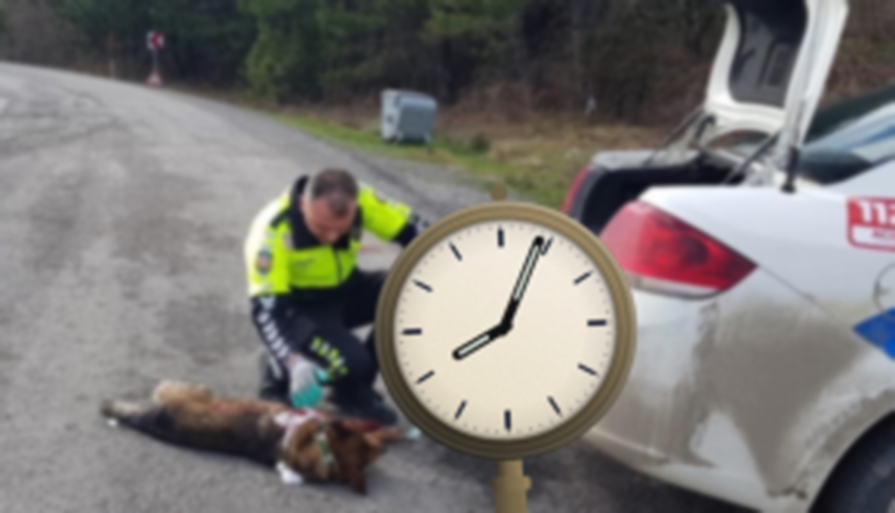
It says 8:04
